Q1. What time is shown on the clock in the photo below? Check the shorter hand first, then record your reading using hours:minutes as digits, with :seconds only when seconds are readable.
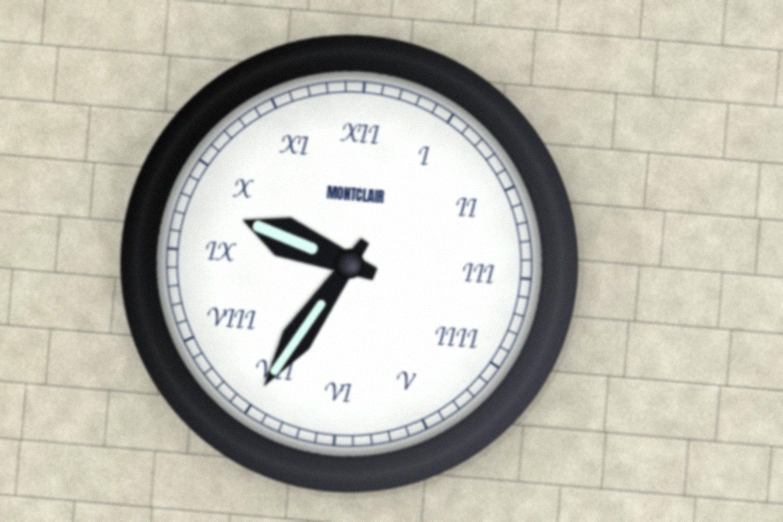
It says 9:35
